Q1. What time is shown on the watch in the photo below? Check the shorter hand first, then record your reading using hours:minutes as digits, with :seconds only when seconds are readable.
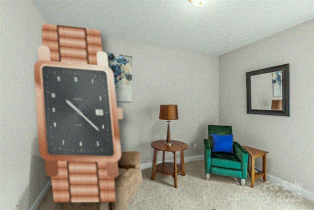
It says 10:22
